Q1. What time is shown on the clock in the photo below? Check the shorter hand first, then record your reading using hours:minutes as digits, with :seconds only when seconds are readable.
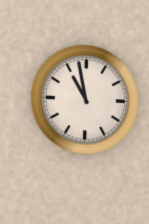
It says 10:58
